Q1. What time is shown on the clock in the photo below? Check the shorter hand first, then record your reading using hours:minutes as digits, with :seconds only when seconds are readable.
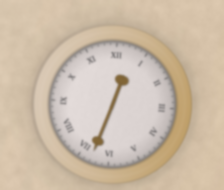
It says 12:33
